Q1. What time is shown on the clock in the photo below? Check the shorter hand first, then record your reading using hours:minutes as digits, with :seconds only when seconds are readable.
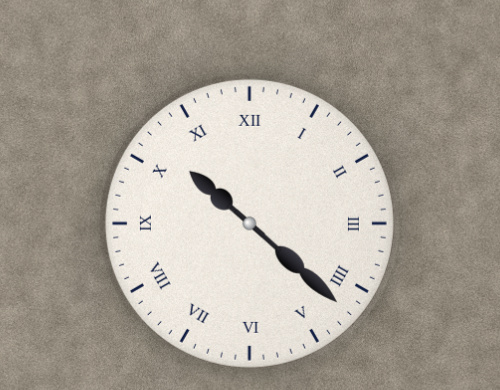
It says 10:22
